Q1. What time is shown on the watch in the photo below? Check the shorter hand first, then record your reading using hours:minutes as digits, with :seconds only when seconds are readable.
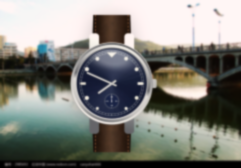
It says 7:49
